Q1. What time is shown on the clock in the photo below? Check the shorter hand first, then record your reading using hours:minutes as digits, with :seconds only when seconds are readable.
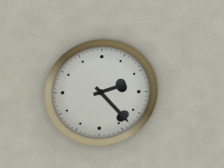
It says 2:23
